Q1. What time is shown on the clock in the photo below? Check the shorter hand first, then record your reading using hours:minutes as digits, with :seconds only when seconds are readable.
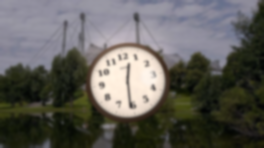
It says 12:31
